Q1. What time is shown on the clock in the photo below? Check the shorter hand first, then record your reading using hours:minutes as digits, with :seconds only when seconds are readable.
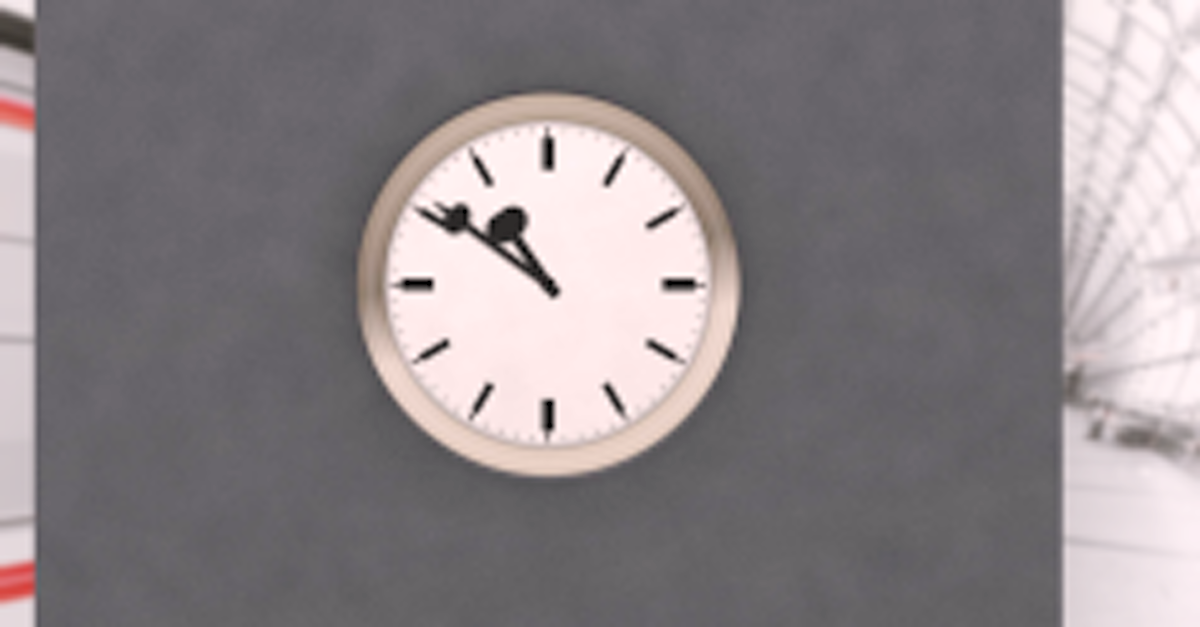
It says 10:51
